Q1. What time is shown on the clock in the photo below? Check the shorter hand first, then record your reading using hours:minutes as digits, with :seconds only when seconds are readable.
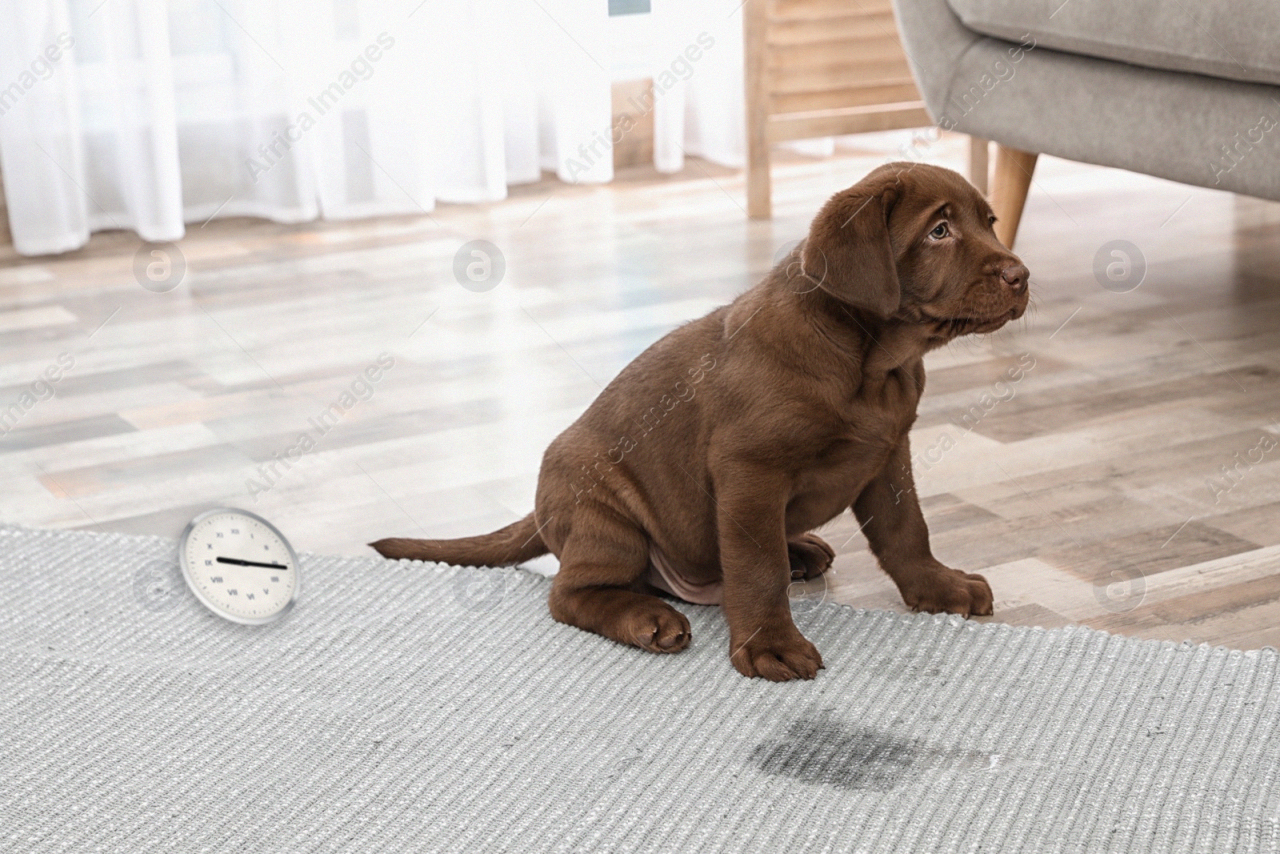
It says 9:16
